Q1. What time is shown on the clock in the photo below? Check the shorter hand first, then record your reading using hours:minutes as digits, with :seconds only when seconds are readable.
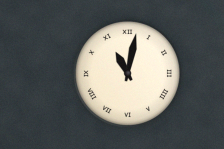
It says 11:02
